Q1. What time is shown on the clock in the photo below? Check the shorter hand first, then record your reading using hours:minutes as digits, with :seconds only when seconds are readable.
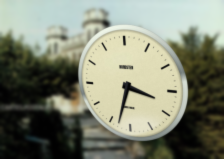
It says 3:33
